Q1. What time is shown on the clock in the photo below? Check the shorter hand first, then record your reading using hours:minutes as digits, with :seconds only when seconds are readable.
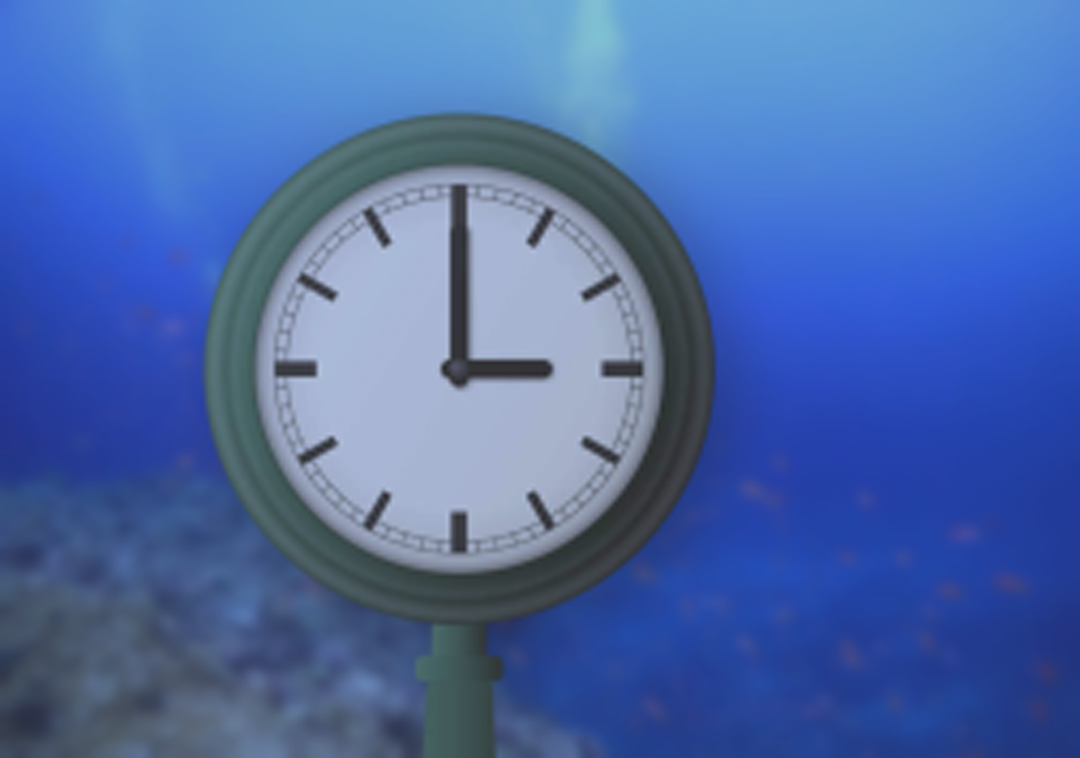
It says 3:00
